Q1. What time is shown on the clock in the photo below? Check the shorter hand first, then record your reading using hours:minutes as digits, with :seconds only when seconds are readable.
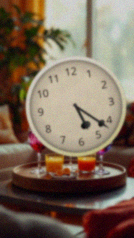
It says 5:22
